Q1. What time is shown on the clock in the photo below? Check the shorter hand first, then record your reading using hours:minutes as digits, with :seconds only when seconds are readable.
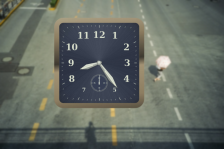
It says 8:24
